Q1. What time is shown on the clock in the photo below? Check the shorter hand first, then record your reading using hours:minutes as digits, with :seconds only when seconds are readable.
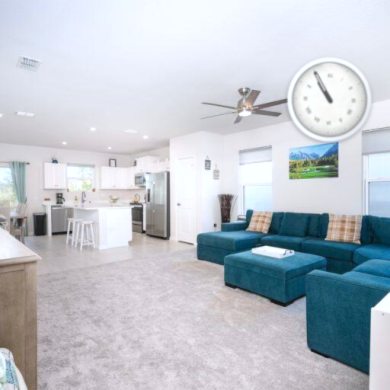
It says 10:55
